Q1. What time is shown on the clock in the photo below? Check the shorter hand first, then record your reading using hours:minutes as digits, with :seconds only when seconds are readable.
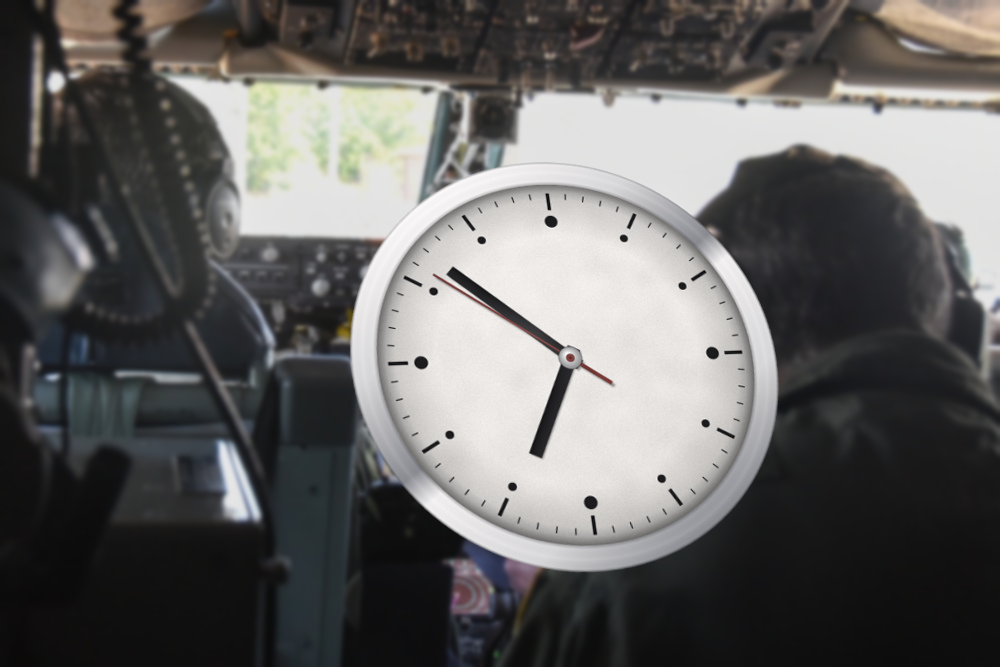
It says 6:51:51
